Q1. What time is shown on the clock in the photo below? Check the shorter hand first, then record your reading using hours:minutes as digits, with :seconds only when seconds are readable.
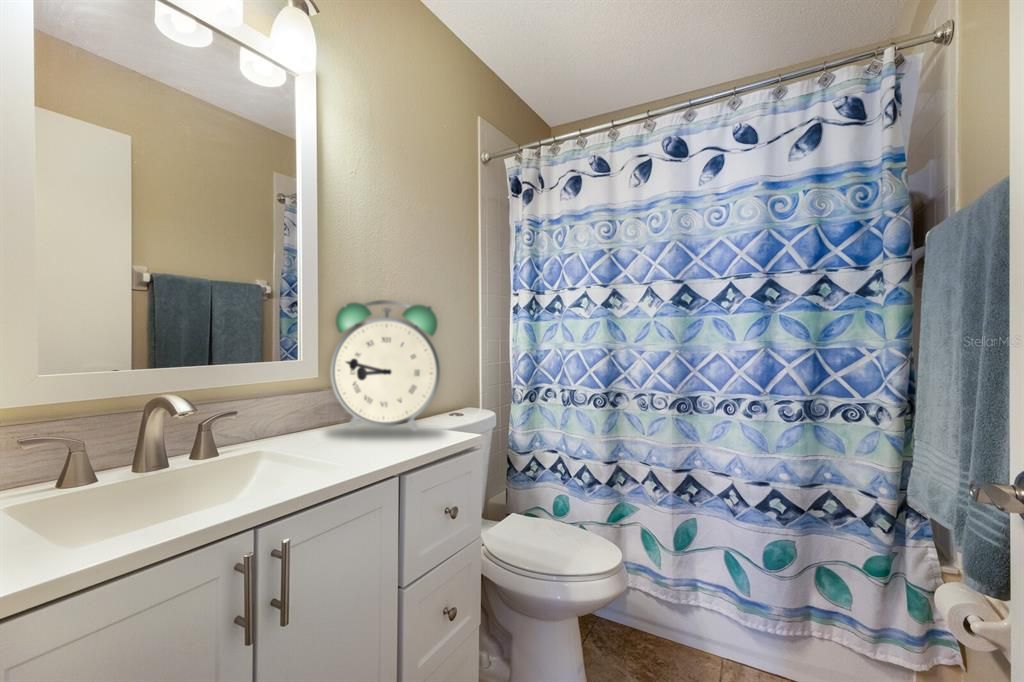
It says 8:47
